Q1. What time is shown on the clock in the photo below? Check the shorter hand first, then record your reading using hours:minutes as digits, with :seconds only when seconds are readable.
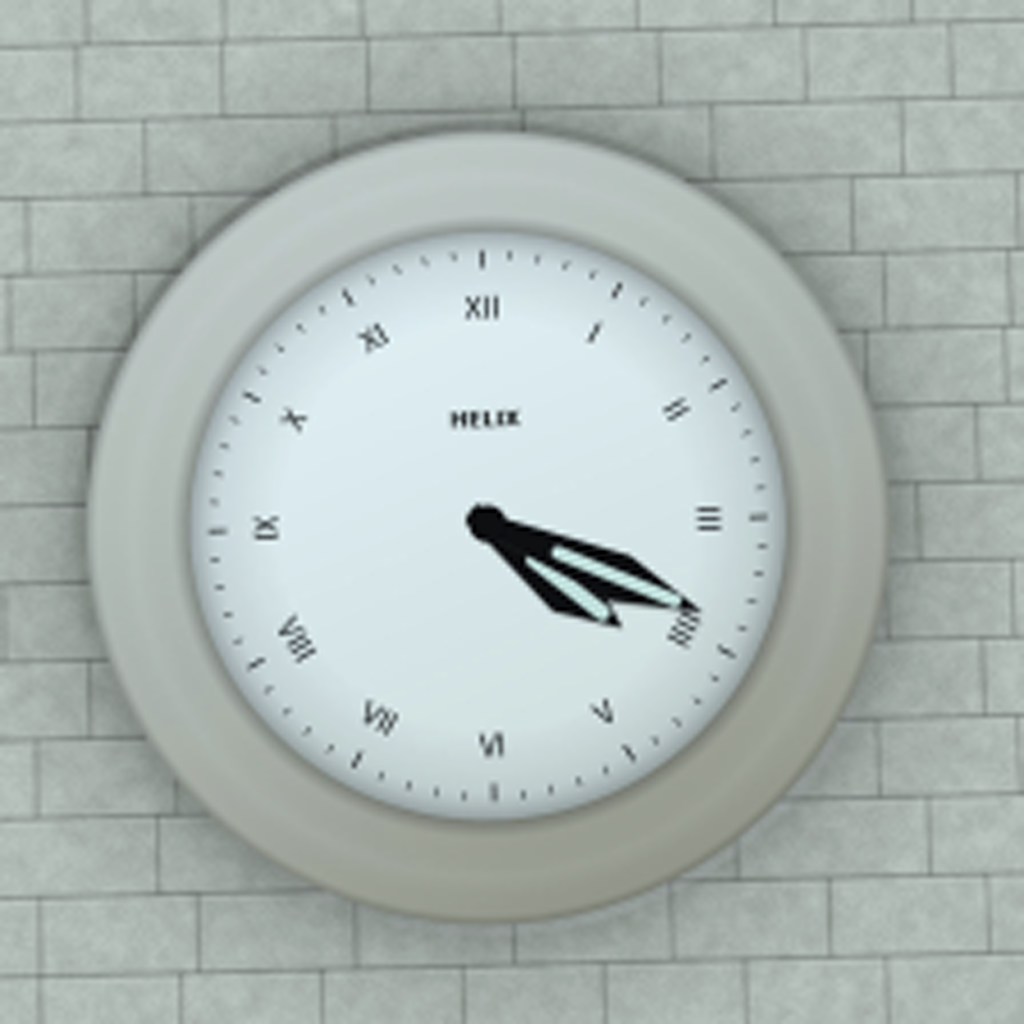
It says 4:19
